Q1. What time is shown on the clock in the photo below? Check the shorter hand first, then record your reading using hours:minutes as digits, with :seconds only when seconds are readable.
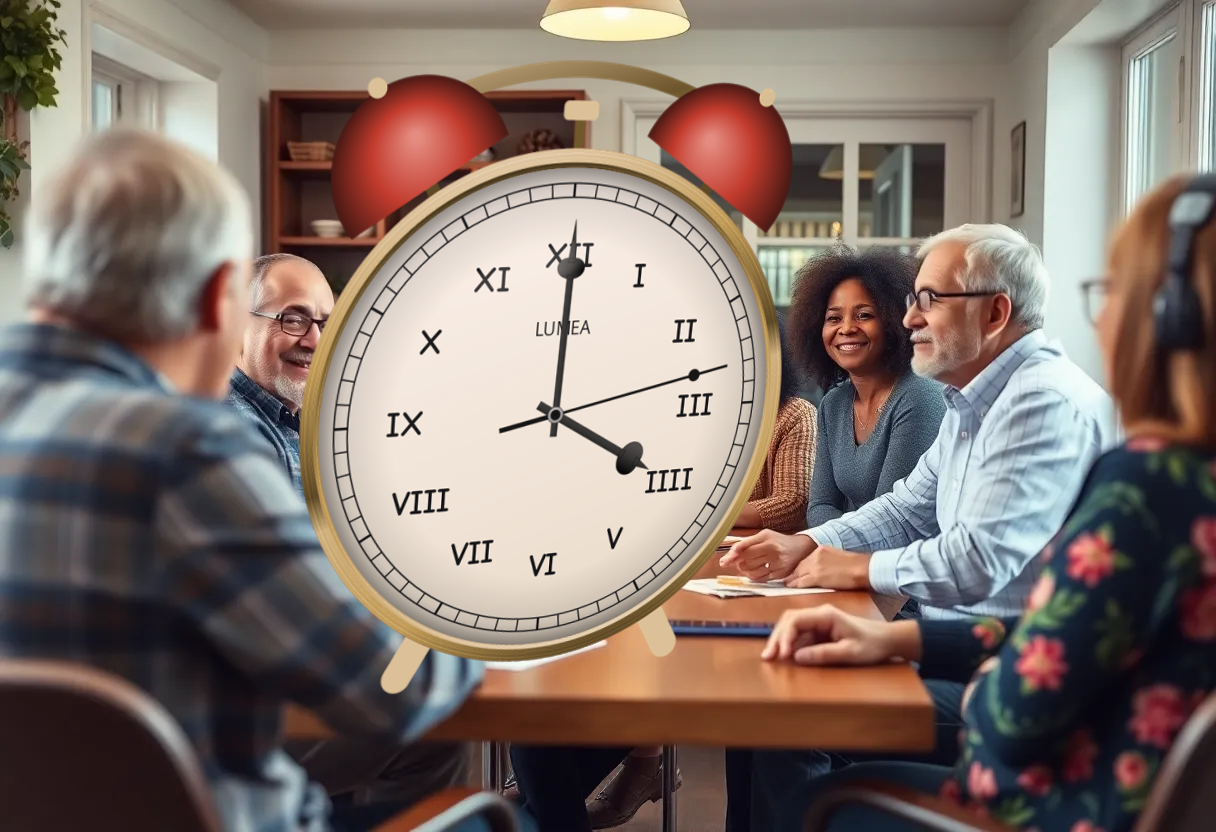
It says 4:00:13
